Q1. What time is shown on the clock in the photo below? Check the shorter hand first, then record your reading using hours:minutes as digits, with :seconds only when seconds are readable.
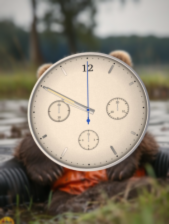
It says 9:50
